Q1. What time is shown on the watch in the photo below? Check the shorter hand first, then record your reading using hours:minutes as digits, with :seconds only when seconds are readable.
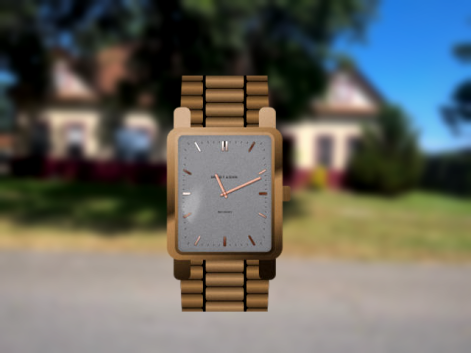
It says 11:11
